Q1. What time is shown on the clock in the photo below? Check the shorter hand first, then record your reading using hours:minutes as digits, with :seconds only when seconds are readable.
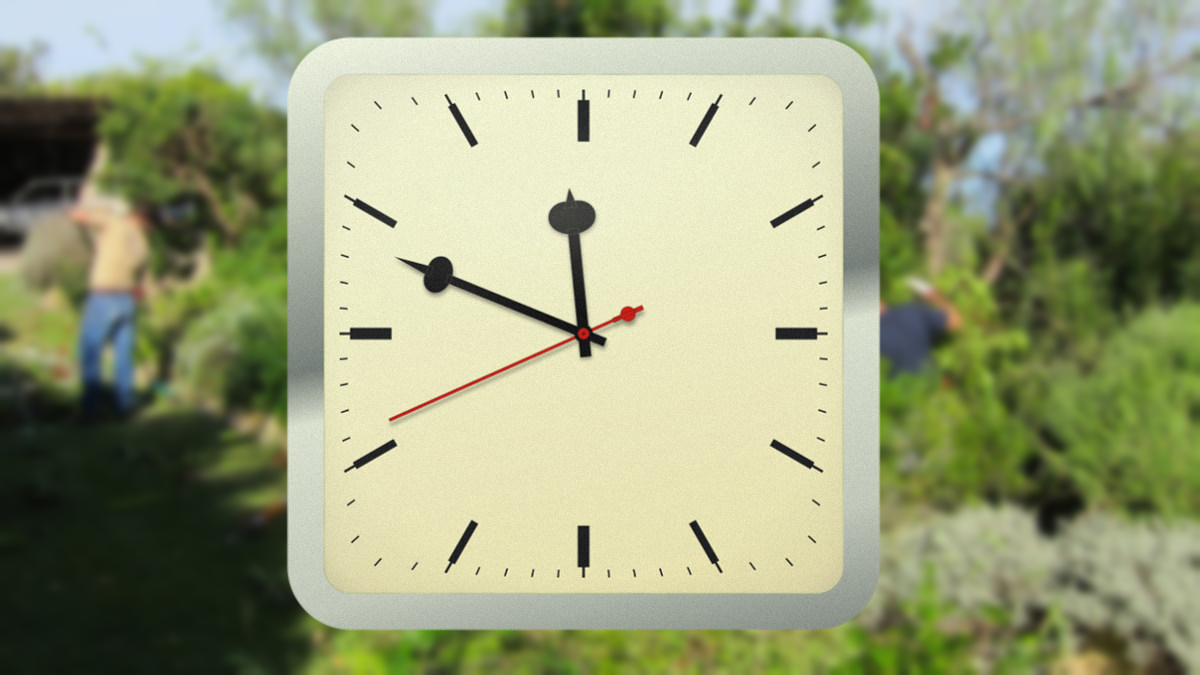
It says 11:48:41
